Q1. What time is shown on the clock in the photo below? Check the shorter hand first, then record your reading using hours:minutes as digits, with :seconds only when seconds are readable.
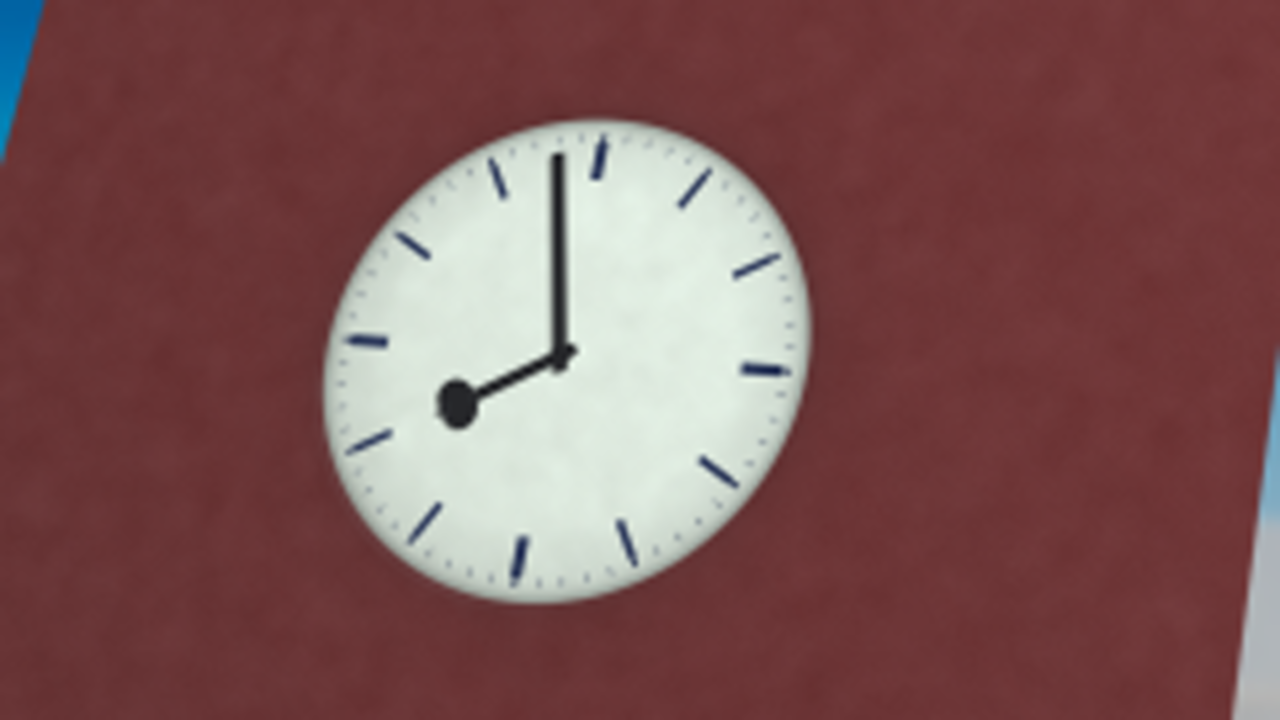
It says 7:58
